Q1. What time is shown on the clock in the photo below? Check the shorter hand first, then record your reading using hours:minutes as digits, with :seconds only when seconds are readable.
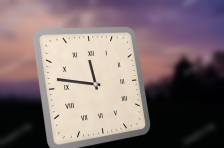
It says 11:47
